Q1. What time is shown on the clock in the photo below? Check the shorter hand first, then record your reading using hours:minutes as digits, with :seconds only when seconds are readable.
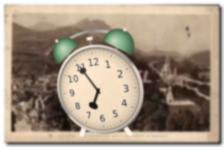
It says 6:55
